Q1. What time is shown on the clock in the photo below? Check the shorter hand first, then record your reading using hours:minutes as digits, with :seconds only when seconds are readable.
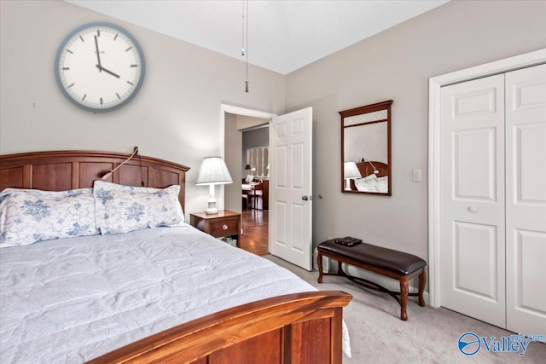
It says 3:59
